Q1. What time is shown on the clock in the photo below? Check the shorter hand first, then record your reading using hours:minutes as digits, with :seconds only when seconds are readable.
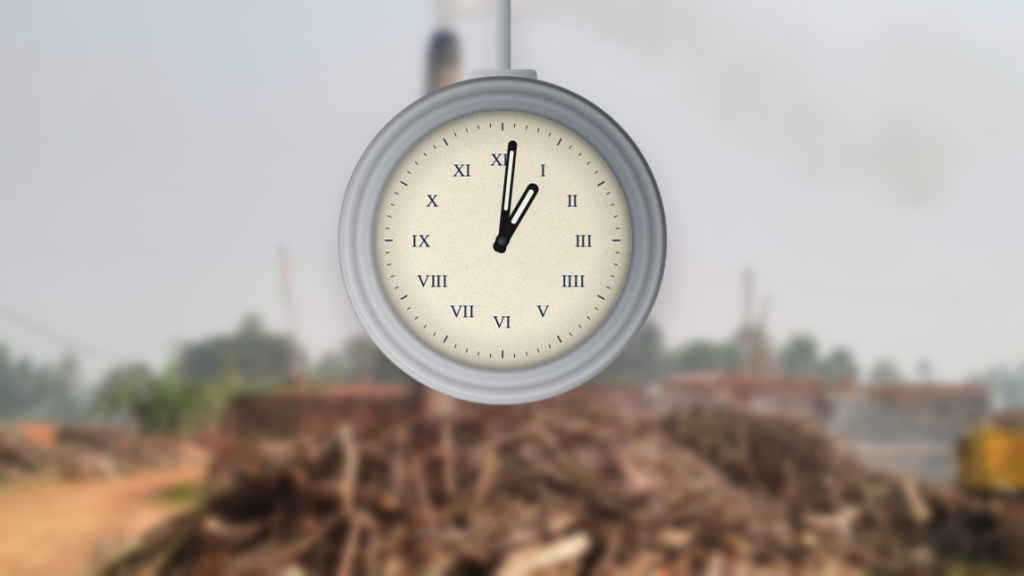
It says 1:01
